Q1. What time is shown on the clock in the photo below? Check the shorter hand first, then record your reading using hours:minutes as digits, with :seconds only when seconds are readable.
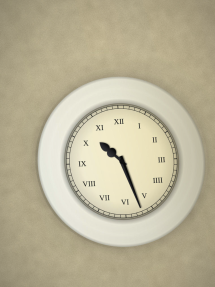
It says 10:27
